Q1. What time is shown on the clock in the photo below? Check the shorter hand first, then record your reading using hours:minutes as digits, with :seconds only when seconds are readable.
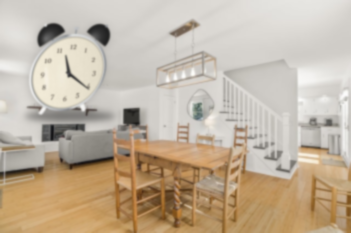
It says 11:21
